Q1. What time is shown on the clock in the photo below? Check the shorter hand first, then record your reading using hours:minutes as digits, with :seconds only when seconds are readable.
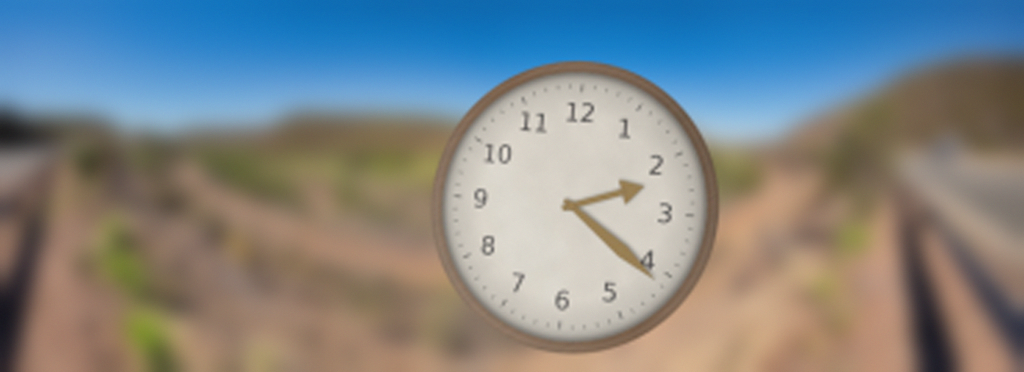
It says 2:21
